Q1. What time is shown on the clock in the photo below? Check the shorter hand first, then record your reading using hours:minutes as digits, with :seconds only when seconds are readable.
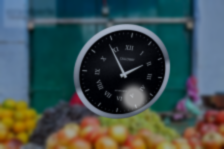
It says 1:54
